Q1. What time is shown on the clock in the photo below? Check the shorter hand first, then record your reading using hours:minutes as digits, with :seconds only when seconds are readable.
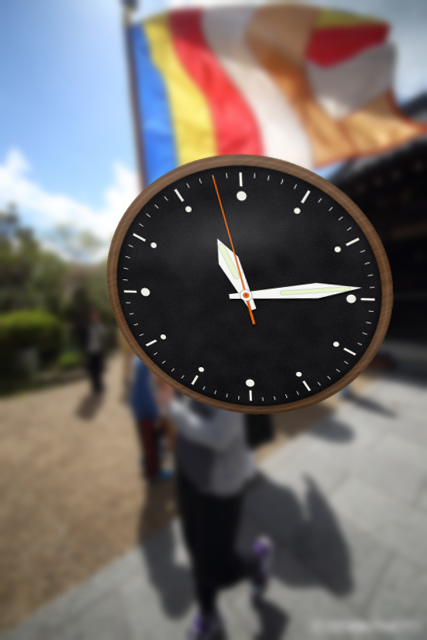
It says 11:13:58
